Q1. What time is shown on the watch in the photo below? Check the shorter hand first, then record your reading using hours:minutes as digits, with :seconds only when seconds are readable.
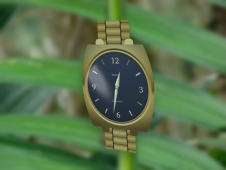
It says 12:32
